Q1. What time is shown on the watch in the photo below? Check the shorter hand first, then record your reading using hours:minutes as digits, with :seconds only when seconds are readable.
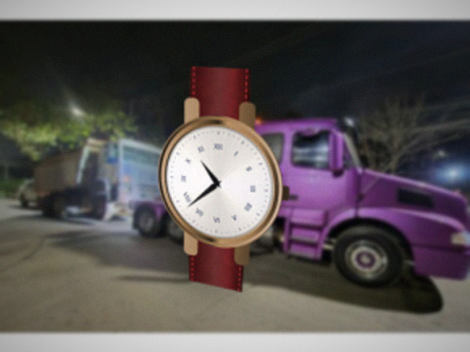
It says 10:38
